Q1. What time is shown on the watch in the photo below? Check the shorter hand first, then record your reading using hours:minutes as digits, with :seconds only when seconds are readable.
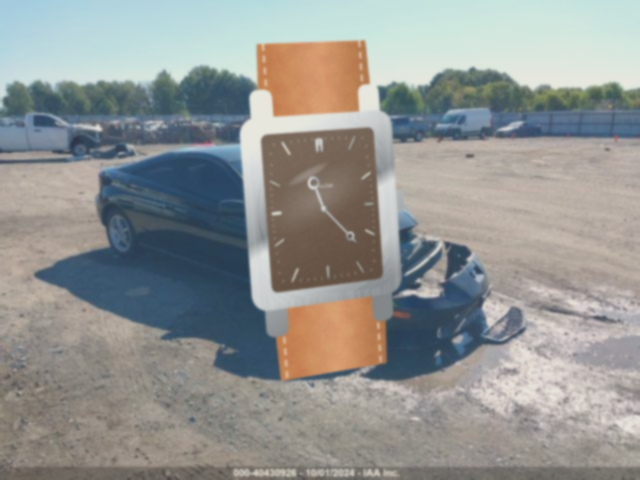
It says 11:23
